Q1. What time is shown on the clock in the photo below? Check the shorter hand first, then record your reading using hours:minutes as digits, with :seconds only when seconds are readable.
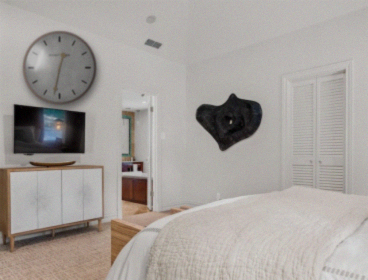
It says 12:32
